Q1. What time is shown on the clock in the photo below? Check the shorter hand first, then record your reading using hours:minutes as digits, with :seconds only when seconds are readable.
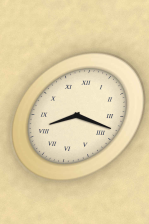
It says 8:18
